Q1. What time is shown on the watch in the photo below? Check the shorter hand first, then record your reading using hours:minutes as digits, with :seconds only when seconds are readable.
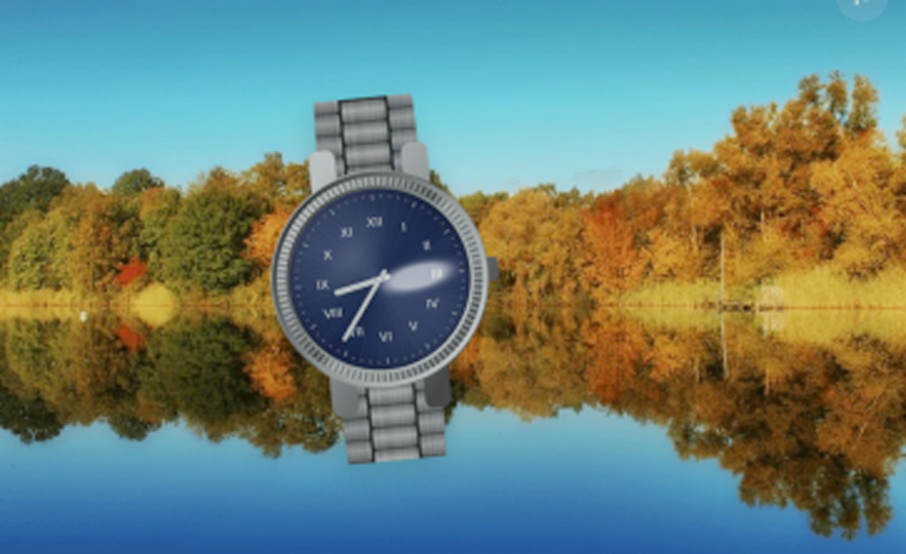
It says 8:36
